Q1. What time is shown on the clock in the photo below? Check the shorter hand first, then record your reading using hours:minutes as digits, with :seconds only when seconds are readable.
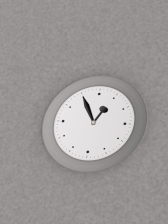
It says 12:55
